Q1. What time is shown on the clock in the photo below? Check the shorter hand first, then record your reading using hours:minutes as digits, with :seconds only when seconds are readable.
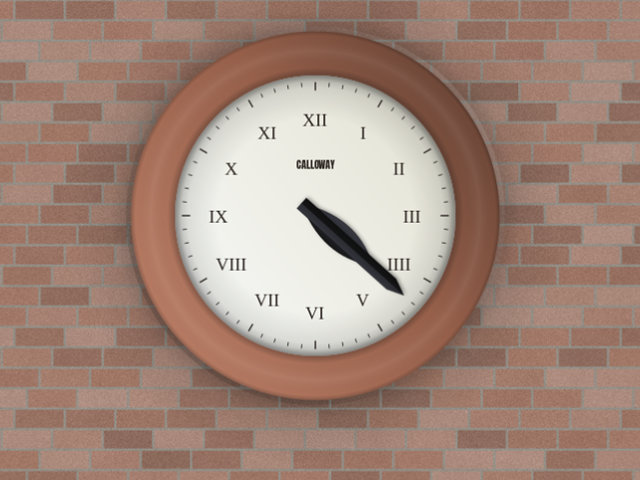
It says 4:22
